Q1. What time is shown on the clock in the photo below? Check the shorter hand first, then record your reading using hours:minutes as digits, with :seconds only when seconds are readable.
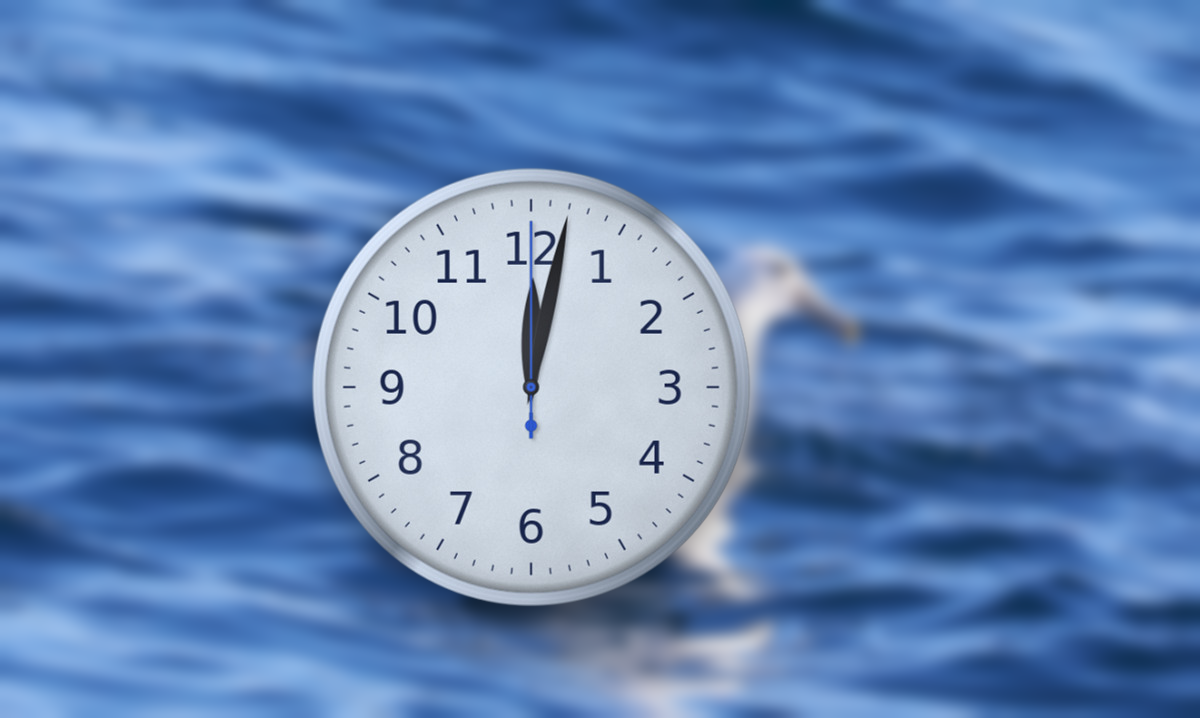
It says 12:02:00
